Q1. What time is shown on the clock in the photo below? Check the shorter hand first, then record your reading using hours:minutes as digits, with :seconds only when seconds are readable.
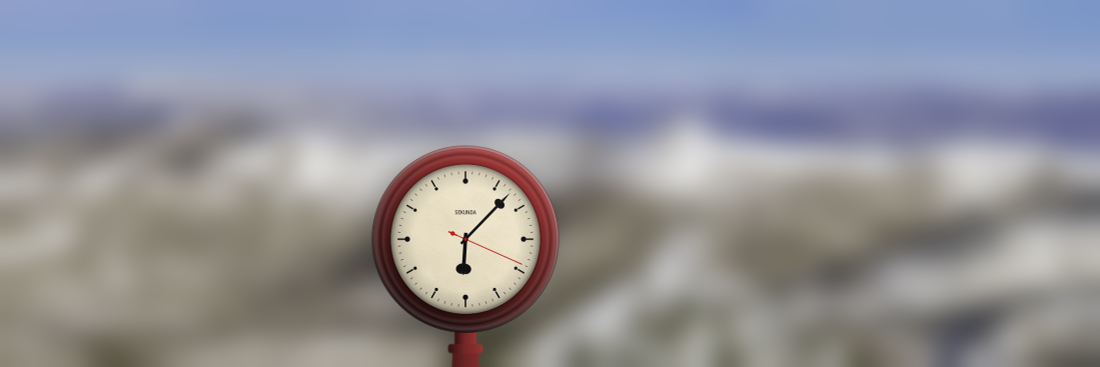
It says 6:07:19
